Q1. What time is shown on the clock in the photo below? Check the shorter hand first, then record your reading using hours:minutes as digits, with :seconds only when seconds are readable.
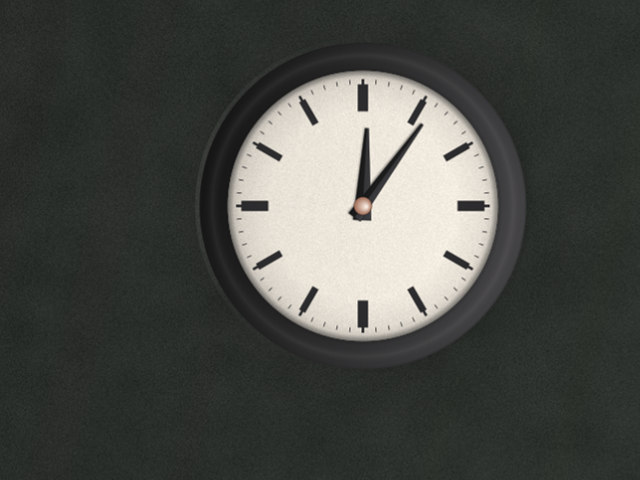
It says 12:06
